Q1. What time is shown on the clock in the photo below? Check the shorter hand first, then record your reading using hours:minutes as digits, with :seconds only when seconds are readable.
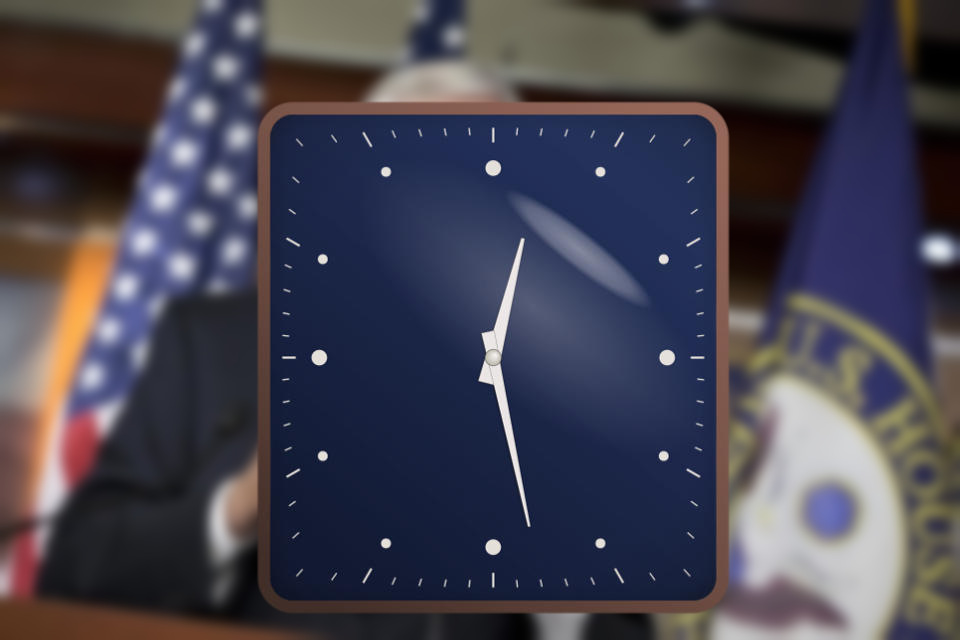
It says 12:28
